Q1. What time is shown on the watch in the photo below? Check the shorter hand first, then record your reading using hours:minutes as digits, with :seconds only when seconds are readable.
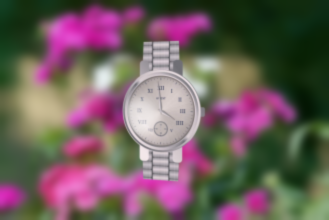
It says 3:59
